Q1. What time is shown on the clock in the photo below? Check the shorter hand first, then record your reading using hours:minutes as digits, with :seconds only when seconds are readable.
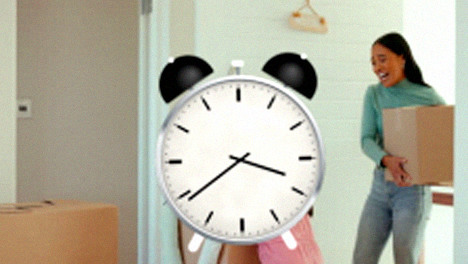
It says 3:39
